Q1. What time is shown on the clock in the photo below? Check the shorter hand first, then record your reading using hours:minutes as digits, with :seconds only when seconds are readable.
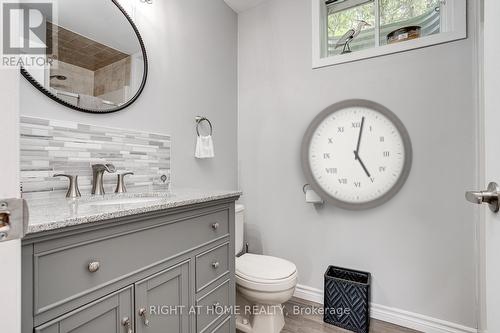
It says 5:02
